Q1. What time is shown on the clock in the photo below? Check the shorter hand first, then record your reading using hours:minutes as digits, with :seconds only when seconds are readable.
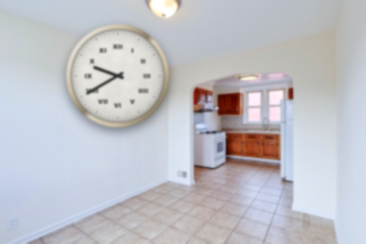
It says 9:40
